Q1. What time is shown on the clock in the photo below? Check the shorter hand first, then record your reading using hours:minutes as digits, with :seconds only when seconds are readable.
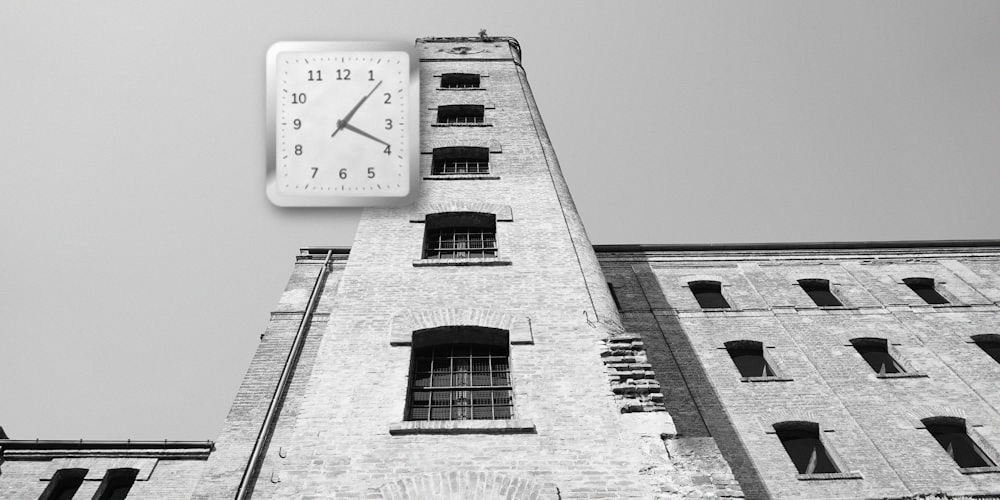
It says 1:19:07
